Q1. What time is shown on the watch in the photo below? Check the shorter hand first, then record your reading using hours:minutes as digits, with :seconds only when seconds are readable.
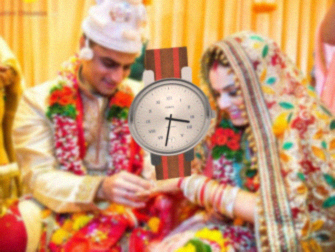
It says 3:32
